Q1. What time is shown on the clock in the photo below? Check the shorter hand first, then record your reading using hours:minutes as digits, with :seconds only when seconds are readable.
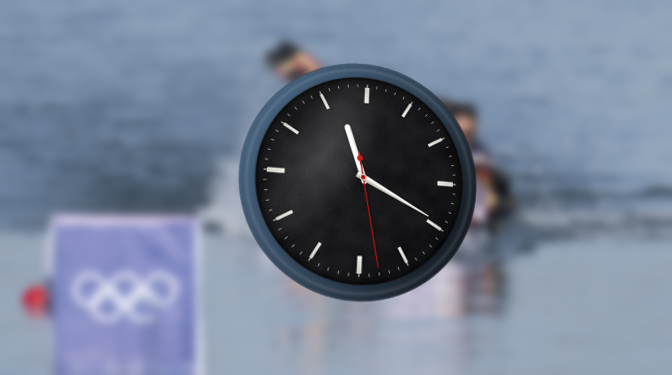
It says 11:19:28
